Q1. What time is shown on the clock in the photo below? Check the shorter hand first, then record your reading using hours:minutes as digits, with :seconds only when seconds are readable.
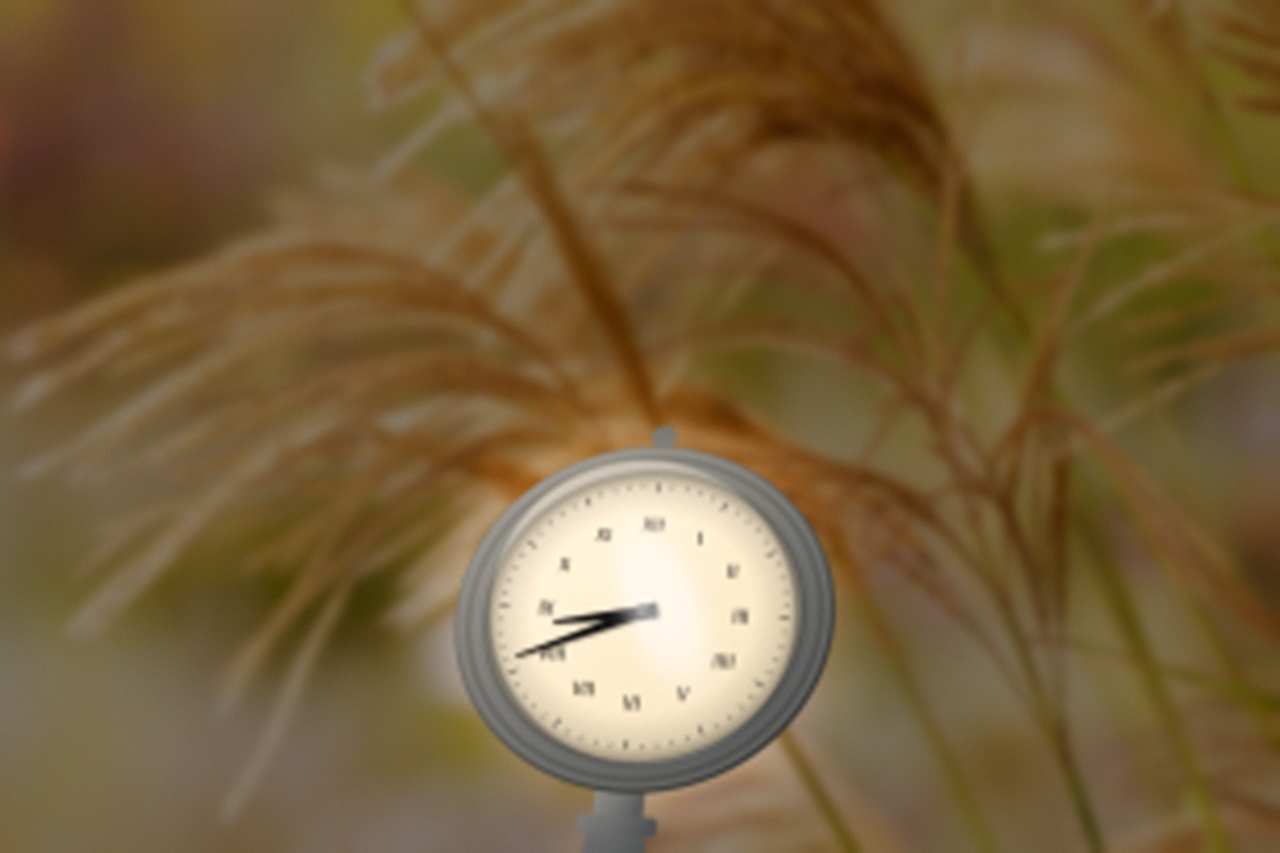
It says 8:41
